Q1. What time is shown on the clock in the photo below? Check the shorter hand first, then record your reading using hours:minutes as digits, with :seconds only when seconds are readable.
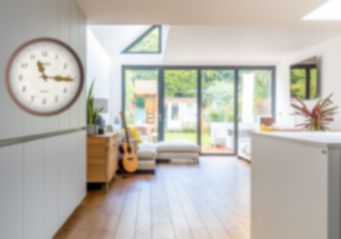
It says 11:16
